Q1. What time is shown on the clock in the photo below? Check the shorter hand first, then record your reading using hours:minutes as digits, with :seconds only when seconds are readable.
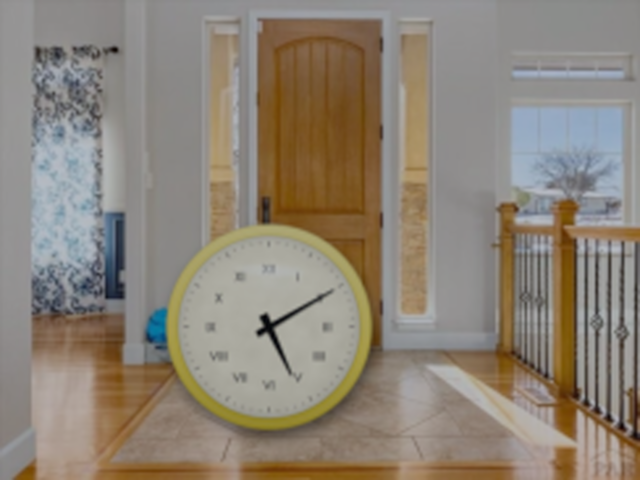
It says 5:10
